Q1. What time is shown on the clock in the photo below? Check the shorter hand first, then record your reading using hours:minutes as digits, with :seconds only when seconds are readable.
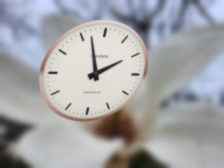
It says 1:57
